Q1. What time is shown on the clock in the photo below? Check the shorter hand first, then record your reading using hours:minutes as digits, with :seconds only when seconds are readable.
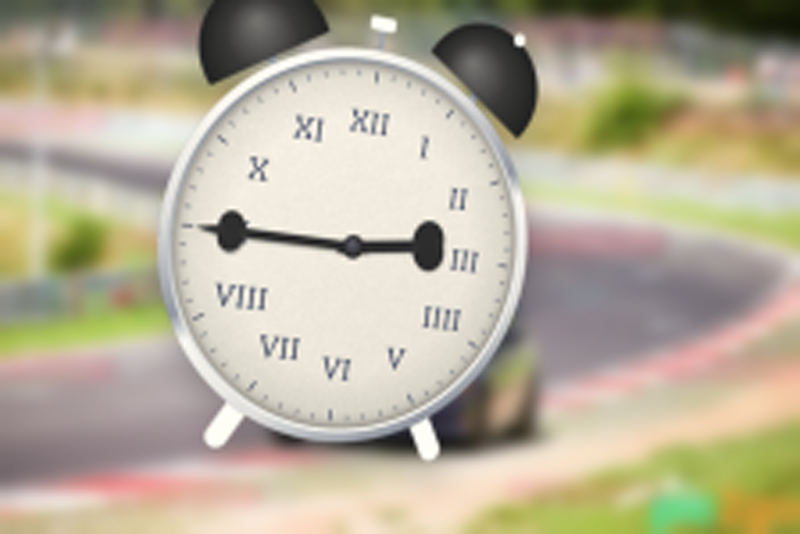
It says 2:45
